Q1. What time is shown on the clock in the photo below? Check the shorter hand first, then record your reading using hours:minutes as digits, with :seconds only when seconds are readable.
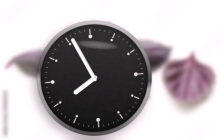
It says 7:56
